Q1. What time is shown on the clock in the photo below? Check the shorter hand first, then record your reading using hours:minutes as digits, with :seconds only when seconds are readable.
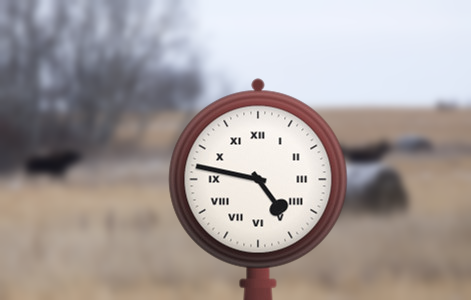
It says 4:47
